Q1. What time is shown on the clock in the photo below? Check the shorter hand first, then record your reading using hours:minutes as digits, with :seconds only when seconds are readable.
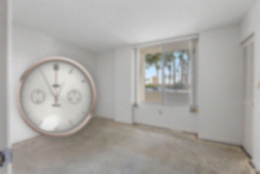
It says 12:55
